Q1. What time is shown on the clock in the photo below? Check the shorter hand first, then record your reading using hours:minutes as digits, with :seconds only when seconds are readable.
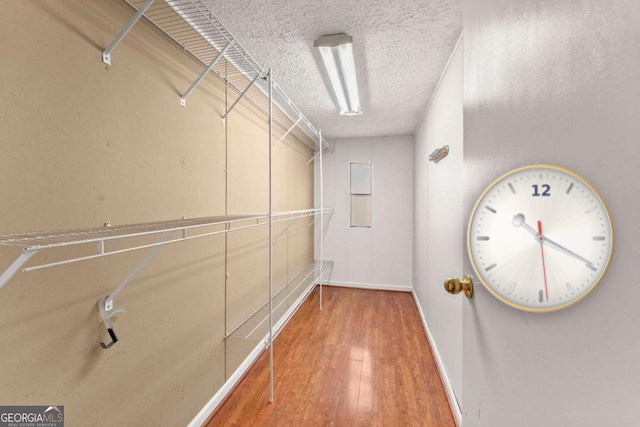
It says 10:19:29
